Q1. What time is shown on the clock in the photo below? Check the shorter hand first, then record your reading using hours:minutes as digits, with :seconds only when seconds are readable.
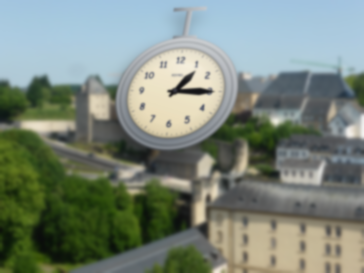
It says 1:15
